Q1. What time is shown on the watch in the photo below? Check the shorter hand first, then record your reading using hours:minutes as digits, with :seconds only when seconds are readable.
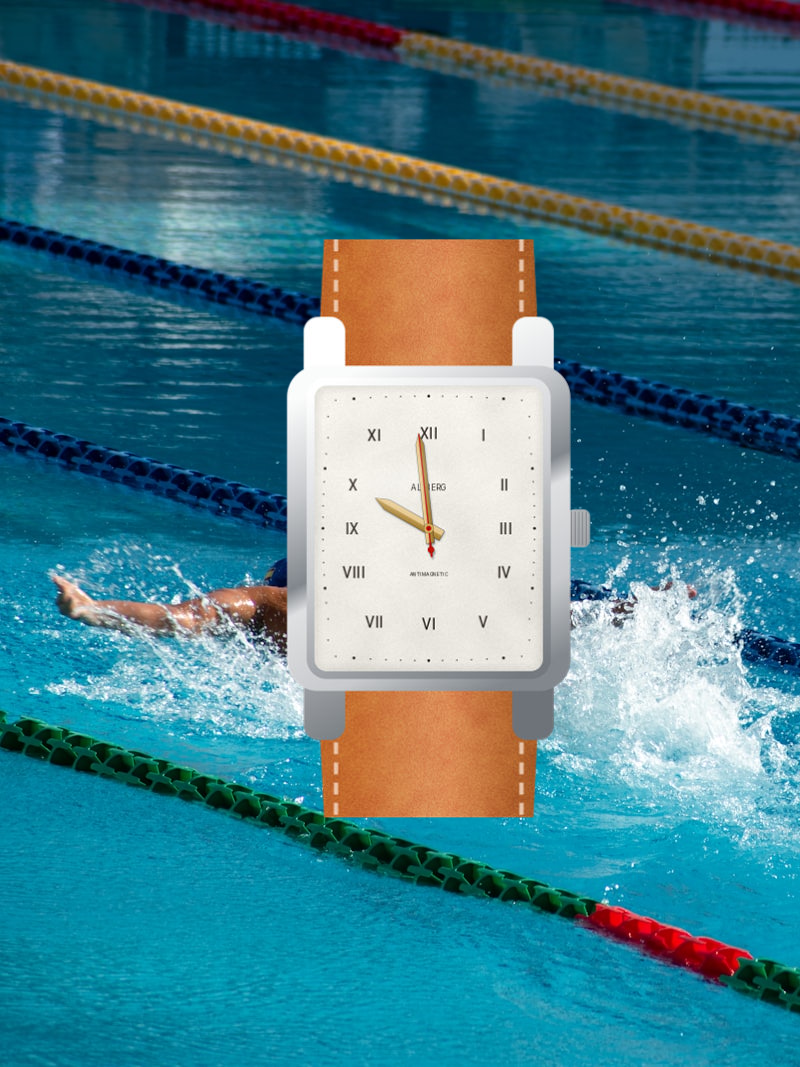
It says 9:58:59
